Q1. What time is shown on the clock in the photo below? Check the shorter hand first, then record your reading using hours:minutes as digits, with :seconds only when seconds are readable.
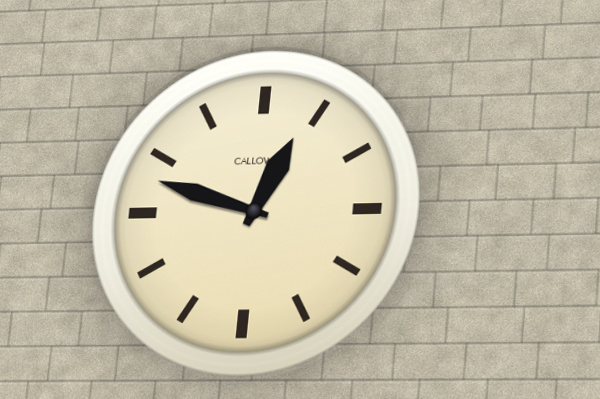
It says 12:48
